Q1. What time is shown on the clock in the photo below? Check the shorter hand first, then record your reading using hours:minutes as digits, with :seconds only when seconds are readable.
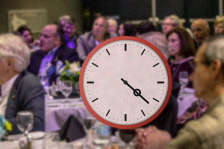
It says 4:22
